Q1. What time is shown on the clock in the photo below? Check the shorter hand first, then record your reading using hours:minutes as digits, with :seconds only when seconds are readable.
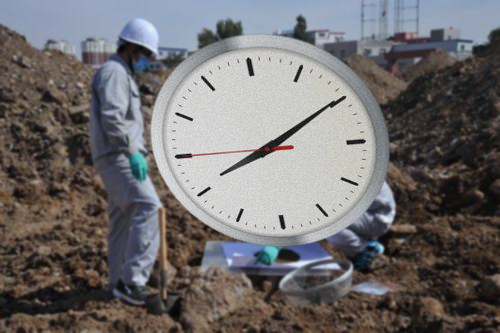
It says 8:09:45
